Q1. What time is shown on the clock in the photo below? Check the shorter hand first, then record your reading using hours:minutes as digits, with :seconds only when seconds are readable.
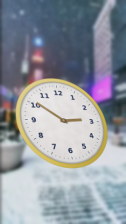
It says 2:51
